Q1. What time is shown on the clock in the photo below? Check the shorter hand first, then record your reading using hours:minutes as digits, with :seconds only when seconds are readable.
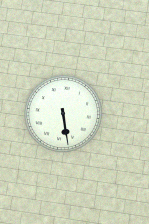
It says 5:27
